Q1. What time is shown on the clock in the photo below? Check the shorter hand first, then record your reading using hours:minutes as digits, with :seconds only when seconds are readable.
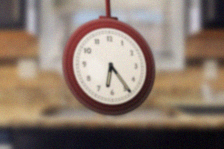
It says 6:24
